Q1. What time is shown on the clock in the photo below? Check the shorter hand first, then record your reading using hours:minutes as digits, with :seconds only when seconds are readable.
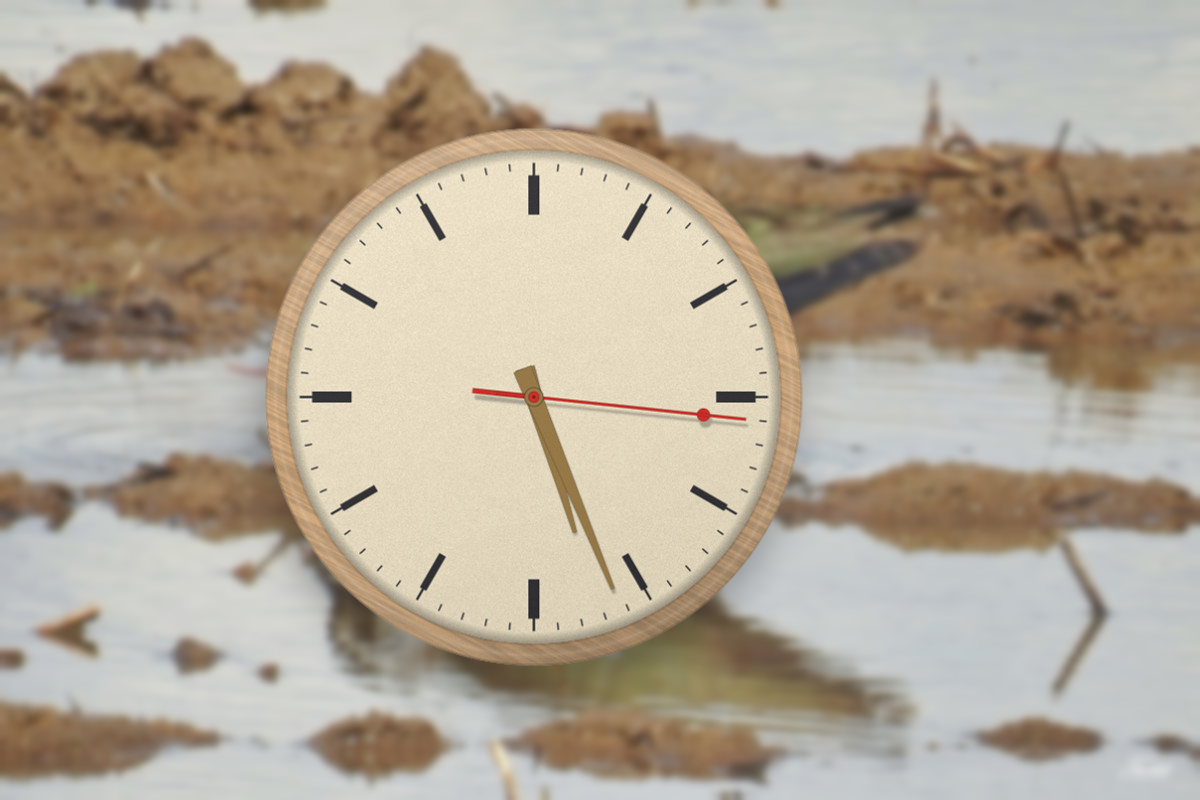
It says 5:26:16
